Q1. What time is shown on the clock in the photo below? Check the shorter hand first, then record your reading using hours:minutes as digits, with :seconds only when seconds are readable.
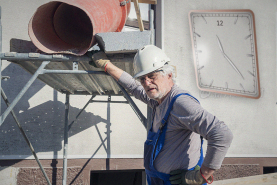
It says 11:23
